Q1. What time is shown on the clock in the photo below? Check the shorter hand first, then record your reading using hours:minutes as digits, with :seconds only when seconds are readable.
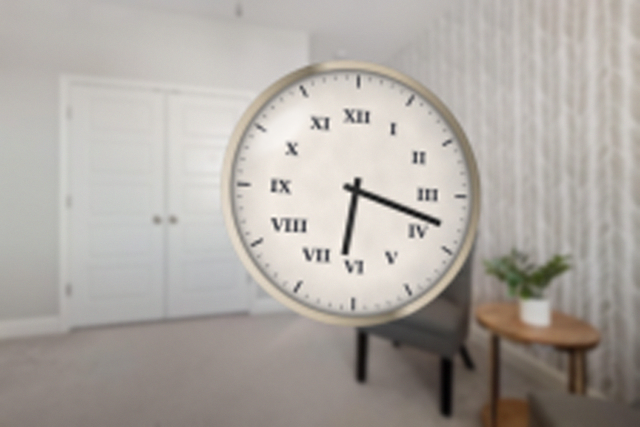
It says 6:18
